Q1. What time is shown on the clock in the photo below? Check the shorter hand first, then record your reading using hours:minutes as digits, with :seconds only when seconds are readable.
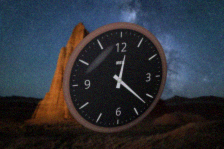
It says 12:22
